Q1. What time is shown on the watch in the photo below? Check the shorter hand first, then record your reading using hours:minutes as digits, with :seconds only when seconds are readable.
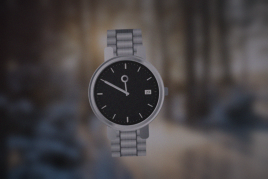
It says 11:50
